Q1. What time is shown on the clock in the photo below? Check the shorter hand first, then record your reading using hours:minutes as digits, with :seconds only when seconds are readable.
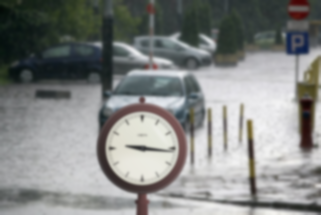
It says 9:16
